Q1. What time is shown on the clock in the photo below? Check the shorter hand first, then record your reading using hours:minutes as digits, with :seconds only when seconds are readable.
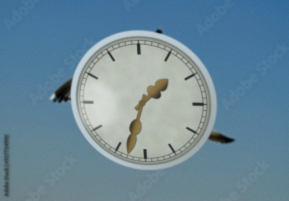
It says 1:33
